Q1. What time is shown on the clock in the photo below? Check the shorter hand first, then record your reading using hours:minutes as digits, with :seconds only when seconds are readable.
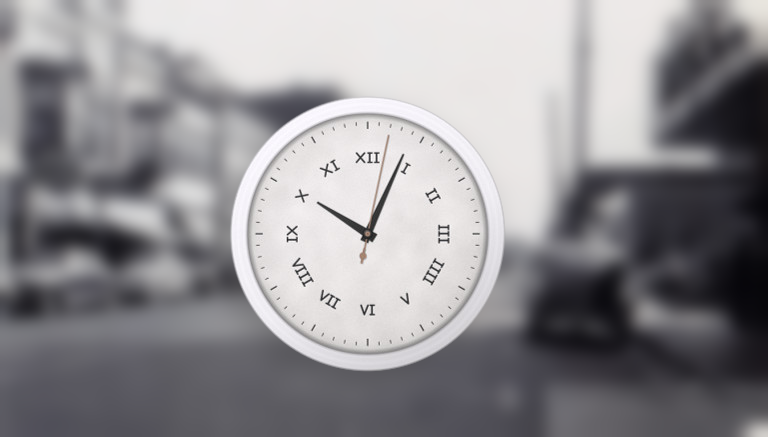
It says 10:04:02
